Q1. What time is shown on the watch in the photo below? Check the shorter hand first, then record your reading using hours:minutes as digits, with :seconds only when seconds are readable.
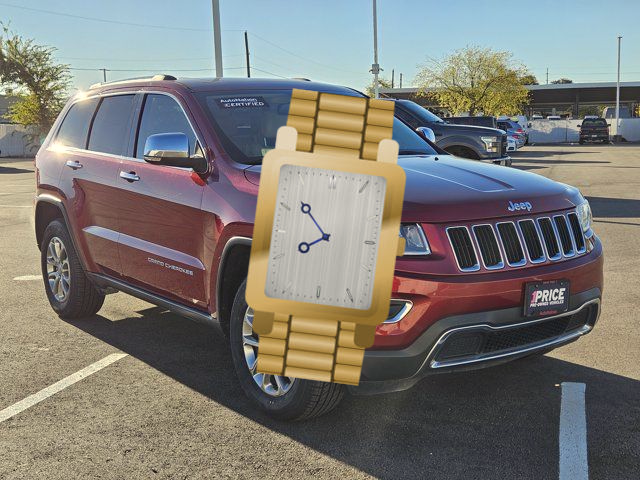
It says 7:53
